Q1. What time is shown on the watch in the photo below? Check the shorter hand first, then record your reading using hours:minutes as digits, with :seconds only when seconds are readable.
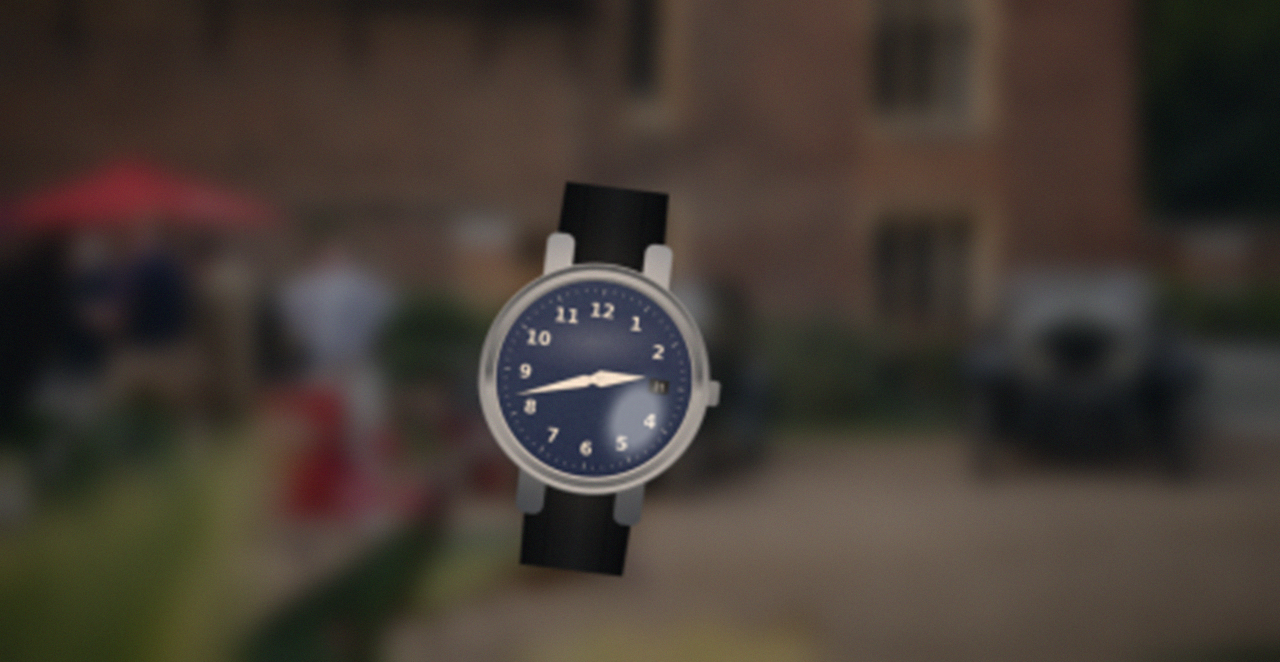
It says 2:42
